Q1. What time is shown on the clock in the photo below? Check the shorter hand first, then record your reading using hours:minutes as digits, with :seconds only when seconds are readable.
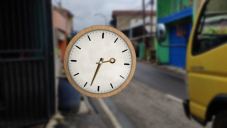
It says 2:33
